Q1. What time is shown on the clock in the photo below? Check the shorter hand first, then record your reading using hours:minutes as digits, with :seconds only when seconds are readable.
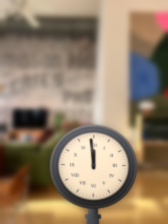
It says 11:59
